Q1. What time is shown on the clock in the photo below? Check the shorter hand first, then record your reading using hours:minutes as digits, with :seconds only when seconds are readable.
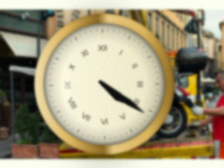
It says 4:21
